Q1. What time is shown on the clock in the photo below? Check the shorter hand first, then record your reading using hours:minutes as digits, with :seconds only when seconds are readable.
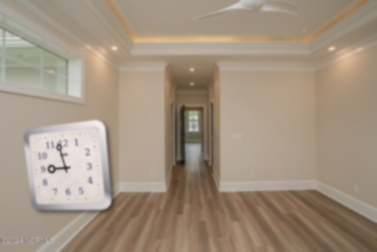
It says 8:58
